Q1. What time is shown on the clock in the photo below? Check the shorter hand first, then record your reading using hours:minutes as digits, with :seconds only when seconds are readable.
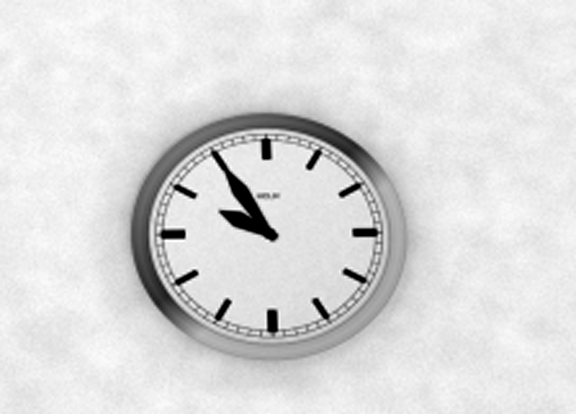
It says 9:55
